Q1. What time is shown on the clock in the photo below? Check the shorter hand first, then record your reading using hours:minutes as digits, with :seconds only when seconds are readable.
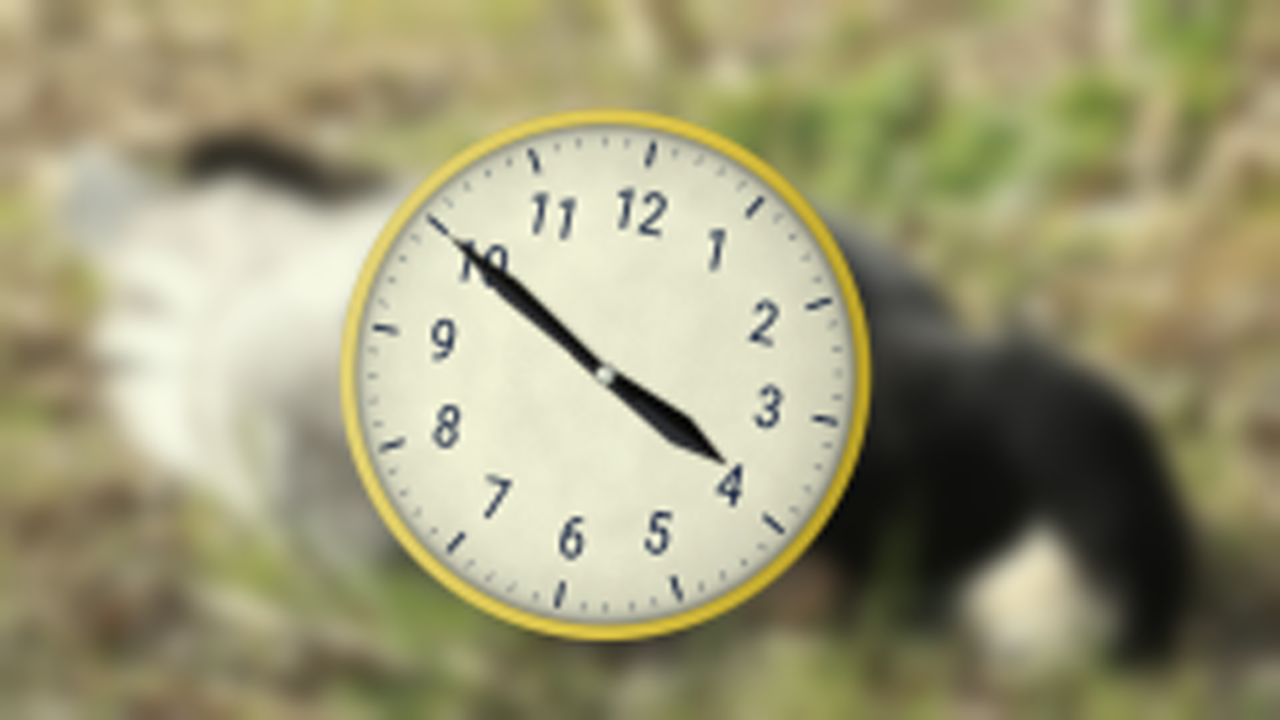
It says 3:50
